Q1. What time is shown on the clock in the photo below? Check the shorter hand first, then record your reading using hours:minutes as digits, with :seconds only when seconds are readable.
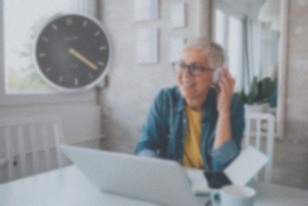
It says 4:22
